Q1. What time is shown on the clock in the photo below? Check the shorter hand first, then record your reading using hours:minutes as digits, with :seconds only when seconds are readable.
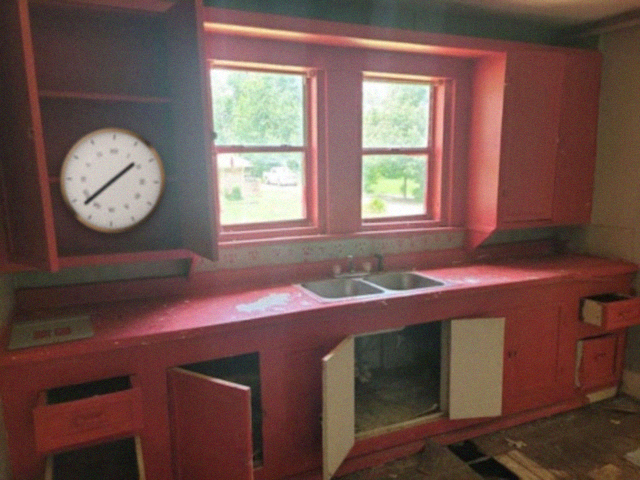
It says 1:38
